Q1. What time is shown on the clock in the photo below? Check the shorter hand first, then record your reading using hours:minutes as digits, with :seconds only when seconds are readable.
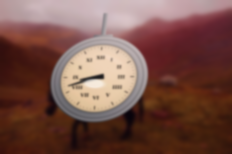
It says 8:42
